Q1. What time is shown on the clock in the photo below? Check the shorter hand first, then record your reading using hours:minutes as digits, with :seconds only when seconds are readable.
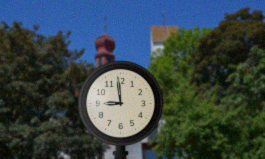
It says 8:59
